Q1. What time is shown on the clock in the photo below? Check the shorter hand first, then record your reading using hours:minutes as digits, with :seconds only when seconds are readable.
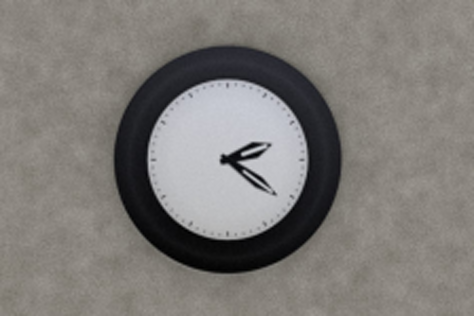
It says 2:21
